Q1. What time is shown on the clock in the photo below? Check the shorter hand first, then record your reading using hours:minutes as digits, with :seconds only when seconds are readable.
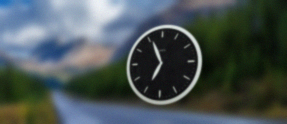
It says 6:56
